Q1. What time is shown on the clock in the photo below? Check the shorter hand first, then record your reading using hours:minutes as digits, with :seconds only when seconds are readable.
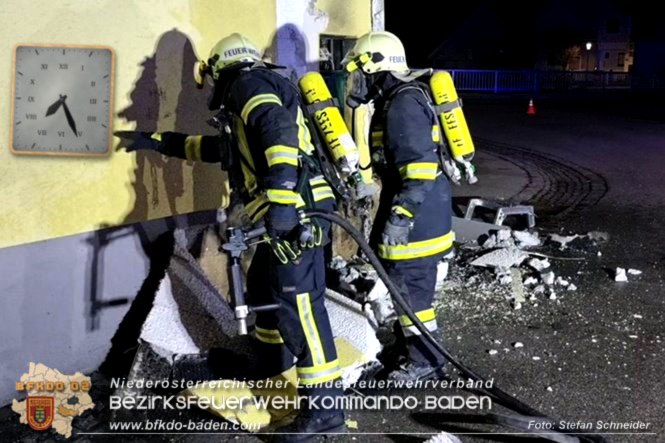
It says 7:26
